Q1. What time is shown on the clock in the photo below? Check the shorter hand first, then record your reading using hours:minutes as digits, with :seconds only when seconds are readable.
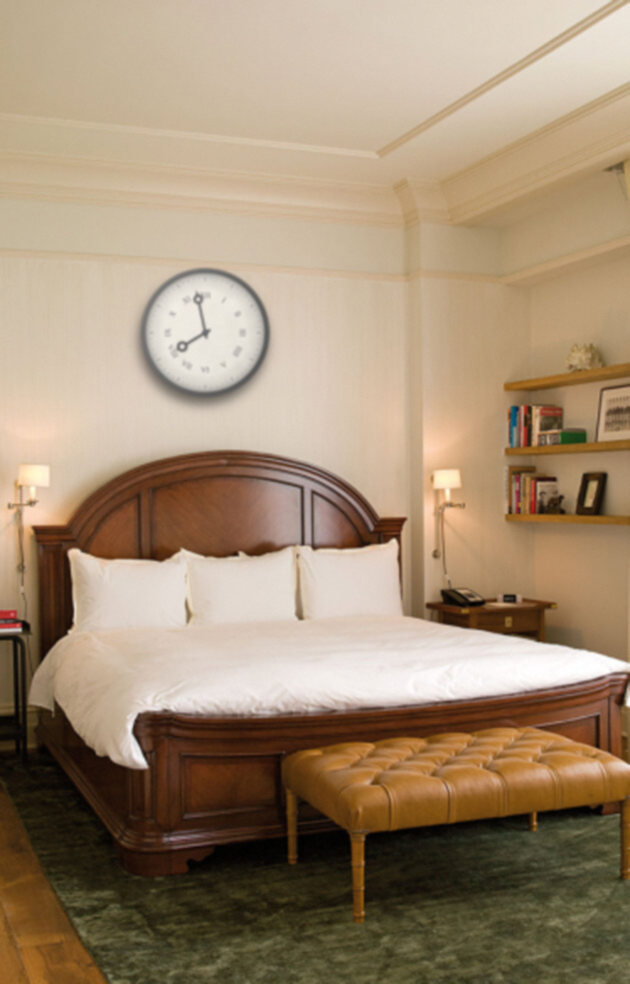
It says 7:58
